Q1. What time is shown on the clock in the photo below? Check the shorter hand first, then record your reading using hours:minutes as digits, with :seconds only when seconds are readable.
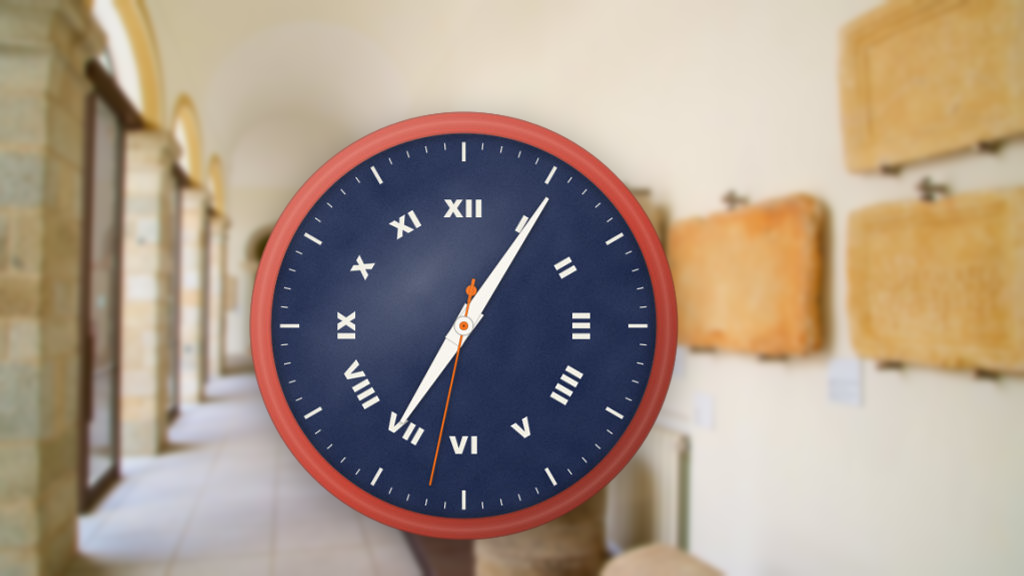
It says 7:05:32
